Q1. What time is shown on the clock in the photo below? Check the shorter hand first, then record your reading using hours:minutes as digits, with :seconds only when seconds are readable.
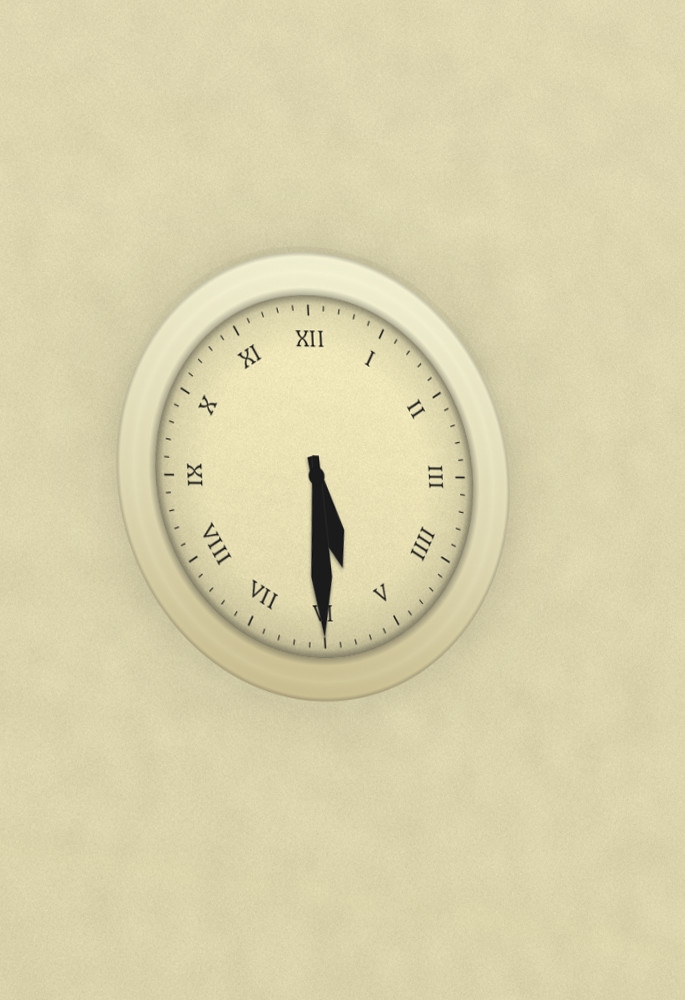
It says 5:30
